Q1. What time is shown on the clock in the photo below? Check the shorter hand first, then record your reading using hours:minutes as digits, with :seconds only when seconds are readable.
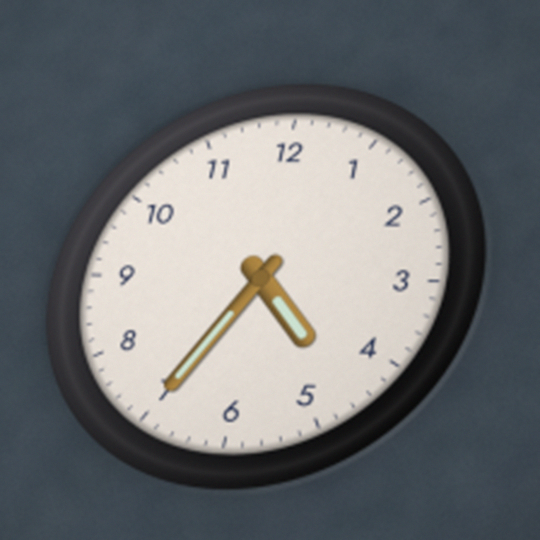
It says 4:35
